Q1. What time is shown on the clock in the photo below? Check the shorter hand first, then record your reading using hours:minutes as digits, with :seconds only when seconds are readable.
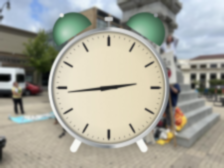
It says 2:44
